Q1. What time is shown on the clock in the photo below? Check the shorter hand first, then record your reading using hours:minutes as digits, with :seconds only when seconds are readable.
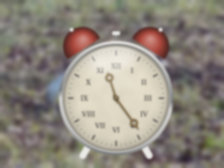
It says 11:24
